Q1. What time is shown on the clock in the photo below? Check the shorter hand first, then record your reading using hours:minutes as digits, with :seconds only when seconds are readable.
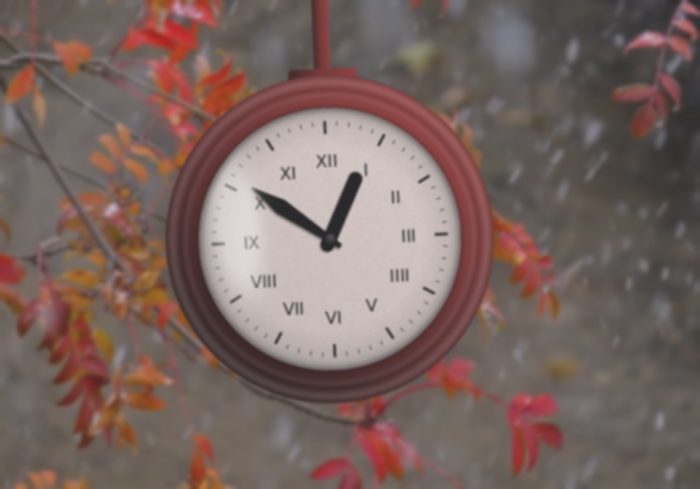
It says 12:51
